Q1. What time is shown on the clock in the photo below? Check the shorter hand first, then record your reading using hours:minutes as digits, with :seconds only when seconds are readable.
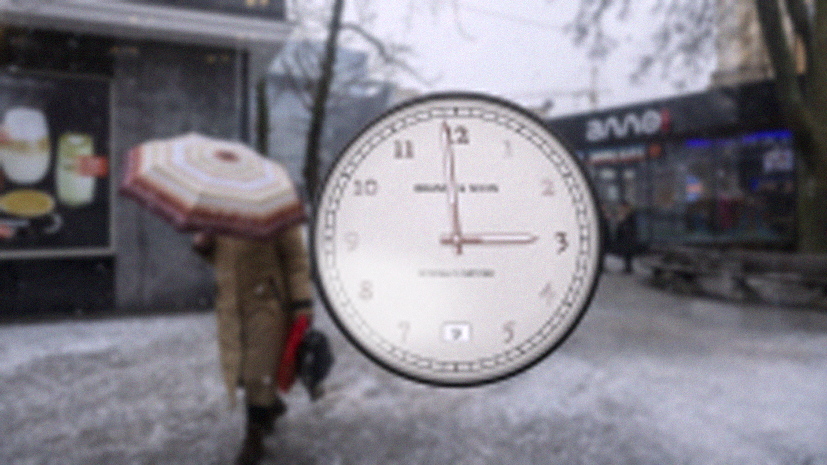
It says 2:59
